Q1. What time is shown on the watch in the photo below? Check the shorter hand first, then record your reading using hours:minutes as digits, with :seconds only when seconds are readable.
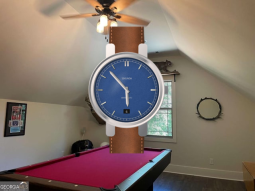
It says 5:53
